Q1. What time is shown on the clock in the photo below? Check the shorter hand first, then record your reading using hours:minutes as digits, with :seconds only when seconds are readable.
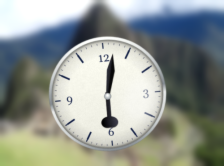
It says 6:02
